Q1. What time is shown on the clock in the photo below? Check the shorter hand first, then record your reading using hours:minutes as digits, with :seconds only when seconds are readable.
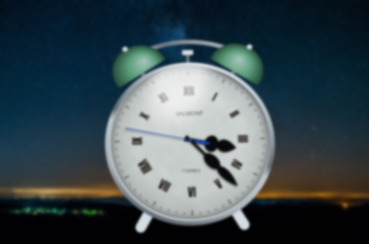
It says 3:22:47
